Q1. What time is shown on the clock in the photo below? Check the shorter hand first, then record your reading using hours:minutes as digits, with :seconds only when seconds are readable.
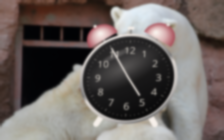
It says 4:55
